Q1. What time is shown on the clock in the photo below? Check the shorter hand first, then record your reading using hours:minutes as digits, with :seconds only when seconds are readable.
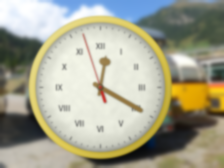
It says 12:19:57
